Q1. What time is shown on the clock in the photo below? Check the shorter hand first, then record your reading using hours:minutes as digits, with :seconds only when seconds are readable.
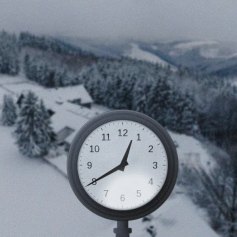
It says 12:40
